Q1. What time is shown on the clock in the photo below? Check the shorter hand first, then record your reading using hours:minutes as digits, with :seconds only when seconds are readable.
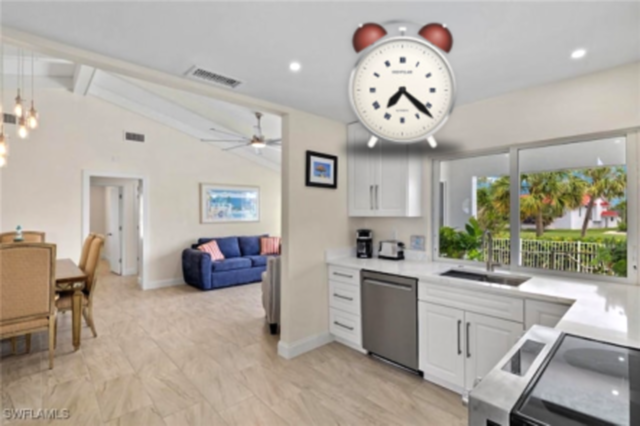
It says 7:22
